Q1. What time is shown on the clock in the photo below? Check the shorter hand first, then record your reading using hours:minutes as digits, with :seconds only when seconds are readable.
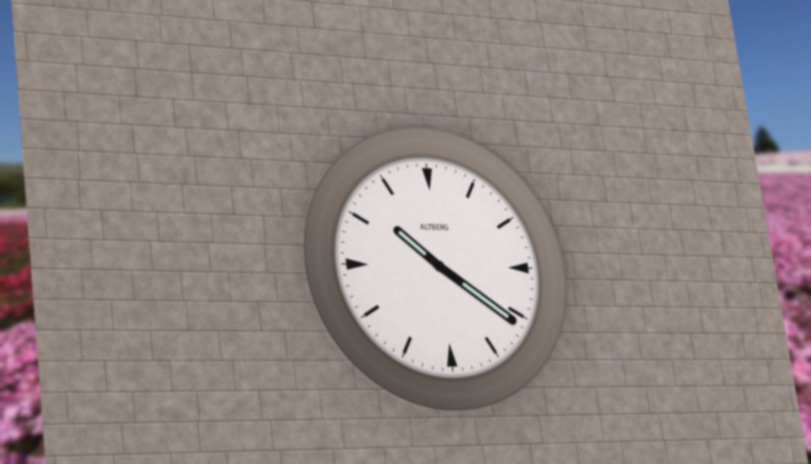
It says 10:21
